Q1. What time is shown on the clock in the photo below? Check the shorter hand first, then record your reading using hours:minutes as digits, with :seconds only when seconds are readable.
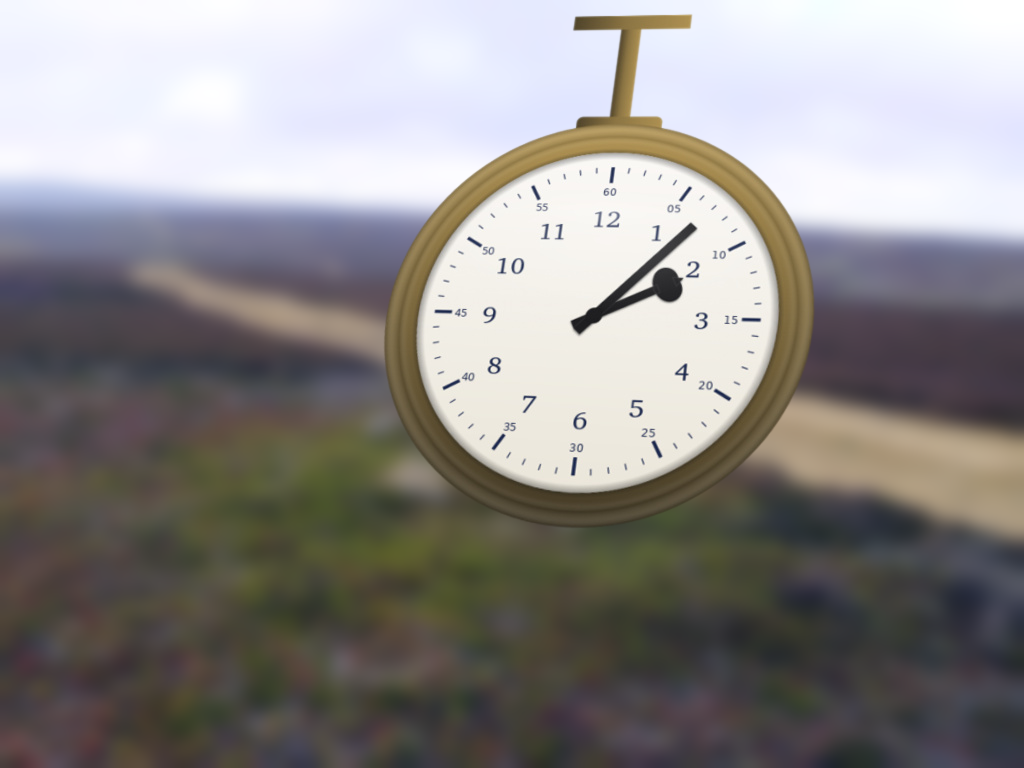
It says 2:07
